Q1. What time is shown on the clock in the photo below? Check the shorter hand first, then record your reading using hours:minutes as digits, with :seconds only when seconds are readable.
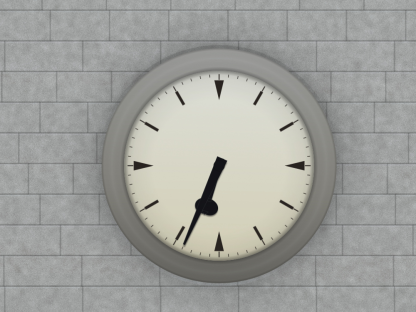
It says 6:34
